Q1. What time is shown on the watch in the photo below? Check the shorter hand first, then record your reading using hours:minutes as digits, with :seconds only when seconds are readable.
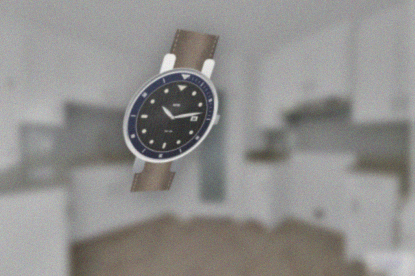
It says 10:13
